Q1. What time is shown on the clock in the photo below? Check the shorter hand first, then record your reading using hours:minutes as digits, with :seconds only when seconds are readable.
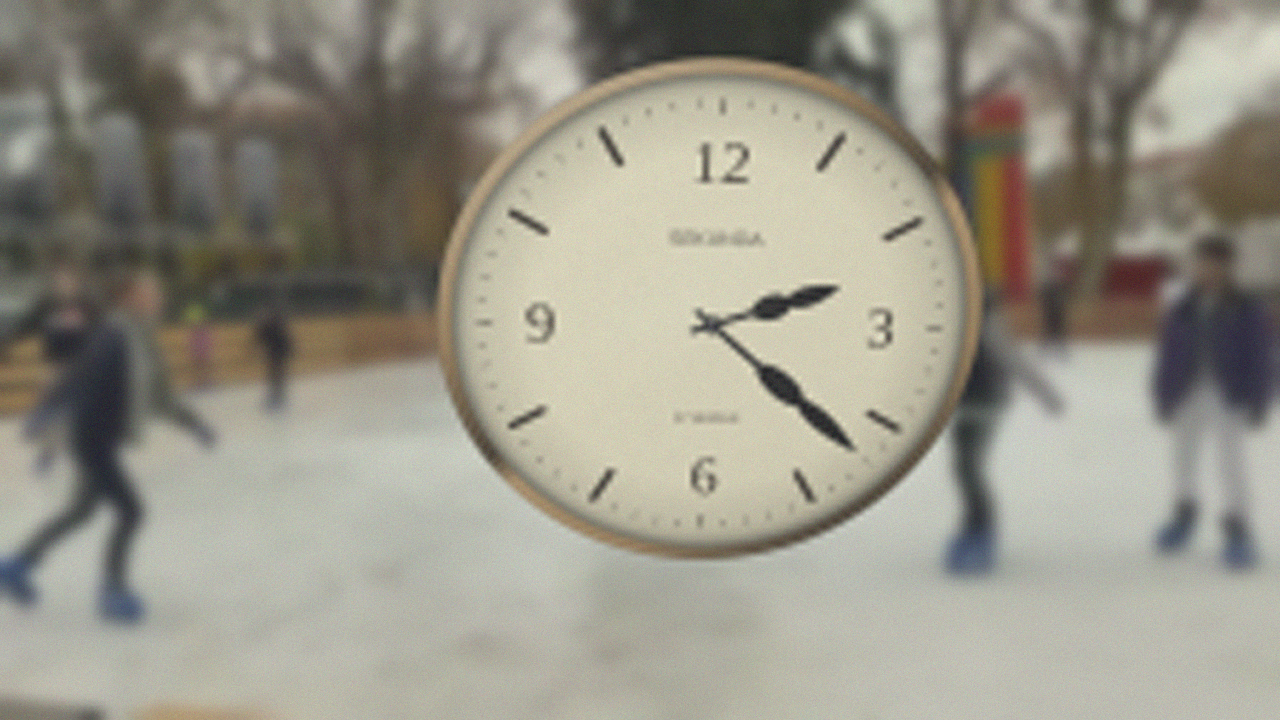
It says 2:22
